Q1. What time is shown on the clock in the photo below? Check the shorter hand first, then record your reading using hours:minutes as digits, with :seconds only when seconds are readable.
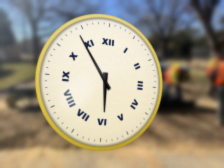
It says 5:54
